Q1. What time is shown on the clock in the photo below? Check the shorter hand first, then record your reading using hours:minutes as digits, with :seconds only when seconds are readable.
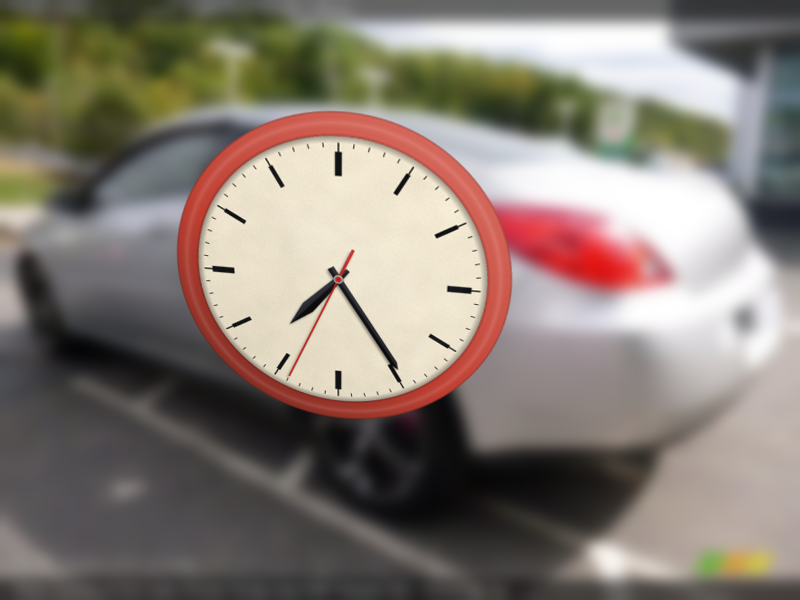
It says 7:24:34
